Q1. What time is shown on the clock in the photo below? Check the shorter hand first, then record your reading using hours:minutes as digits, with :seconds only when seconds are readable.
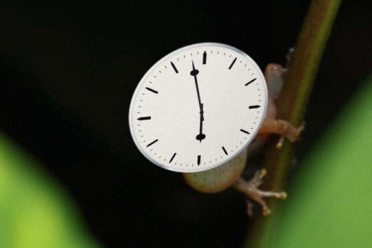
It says 5:58
